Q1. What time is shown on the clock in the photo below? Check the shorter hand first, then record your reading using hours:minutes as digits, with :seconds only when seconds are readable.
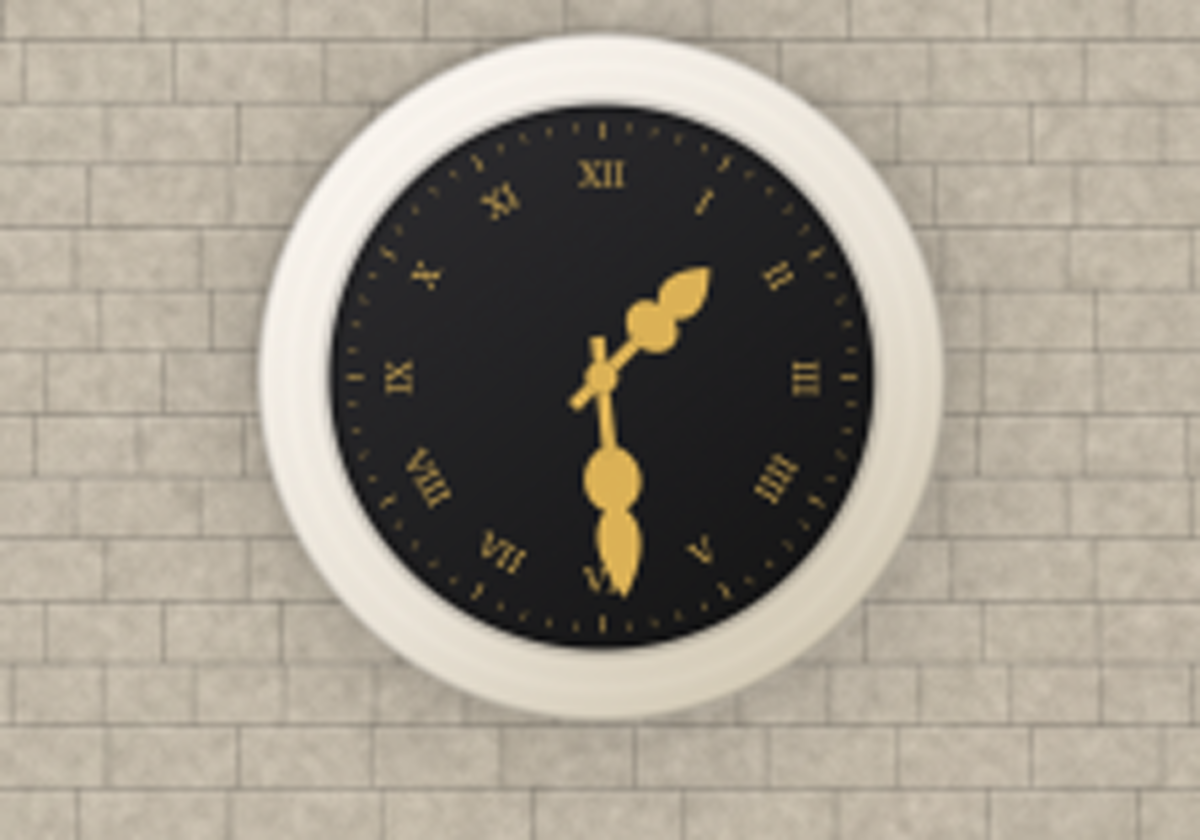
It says 1:29
